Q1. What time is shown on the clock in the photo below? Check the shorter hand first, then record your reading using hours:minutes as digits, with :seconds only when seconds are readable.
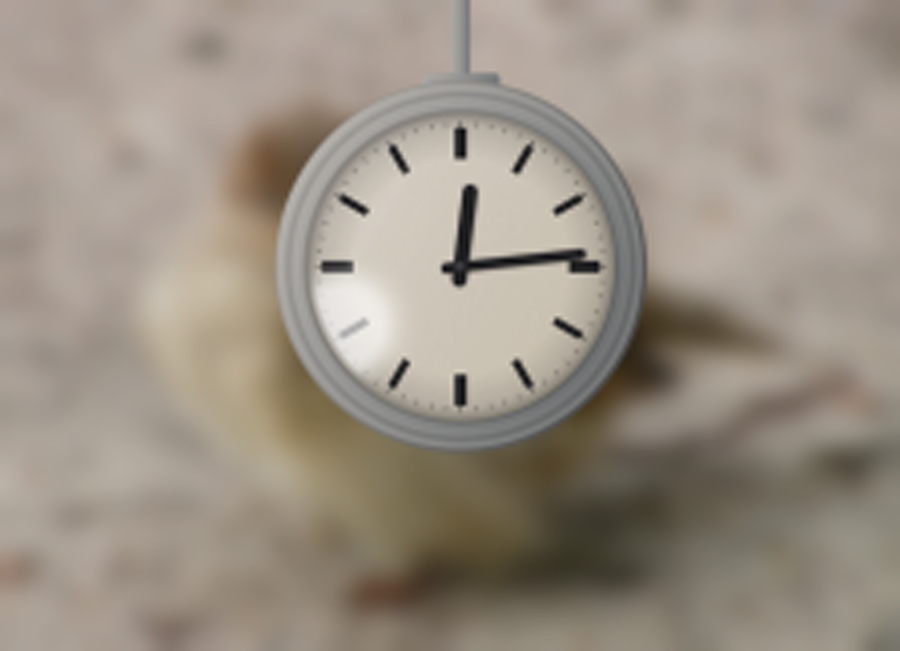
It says 12:14
